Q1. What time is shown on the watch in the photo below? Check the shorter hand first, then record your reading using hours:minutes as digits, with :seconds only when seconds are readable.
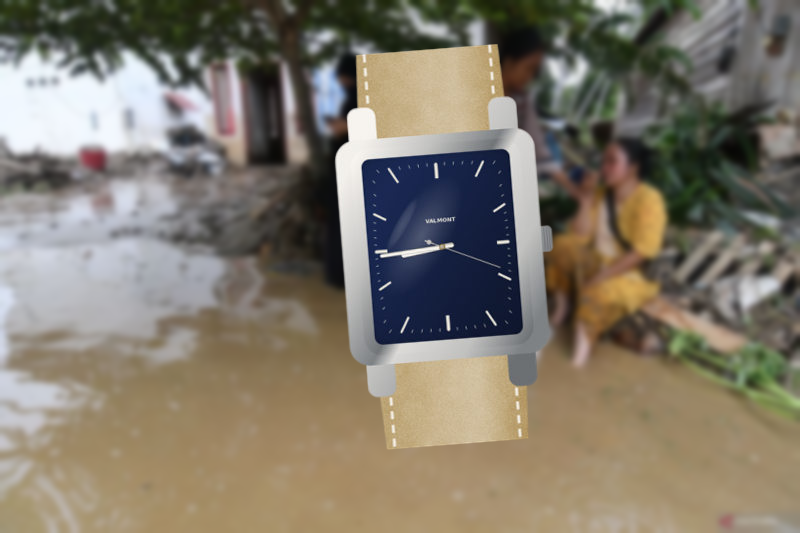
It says 8:44:19
